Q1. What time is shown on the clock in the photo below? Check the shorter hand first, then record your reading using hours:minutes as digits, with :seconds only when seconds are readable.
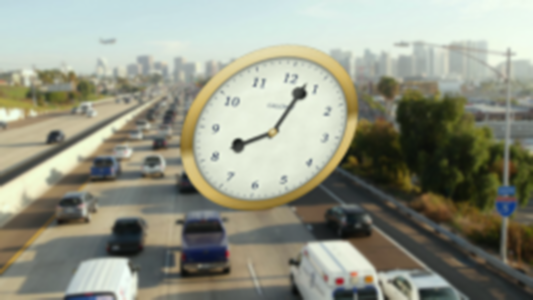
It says 8:03
